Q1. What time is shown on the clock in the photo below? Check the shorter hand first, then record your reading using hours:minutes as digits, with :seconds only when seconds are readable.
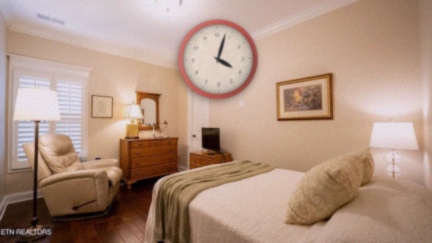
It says 4:03
